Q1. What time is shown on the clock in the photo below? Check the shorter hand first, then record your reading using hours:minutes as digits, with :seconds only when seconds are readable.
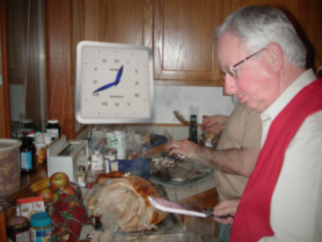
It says 12:41
